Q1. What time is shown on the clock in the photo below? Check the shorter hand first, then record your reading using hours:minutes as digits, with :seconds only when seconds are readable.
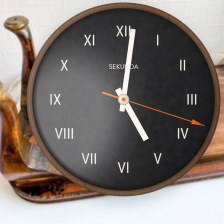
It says 5:01:18
